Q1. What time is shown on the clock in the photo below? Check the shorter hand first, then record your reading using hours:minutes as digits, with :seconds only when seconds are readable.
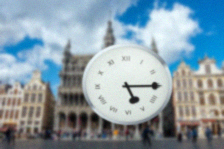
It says 5:15
